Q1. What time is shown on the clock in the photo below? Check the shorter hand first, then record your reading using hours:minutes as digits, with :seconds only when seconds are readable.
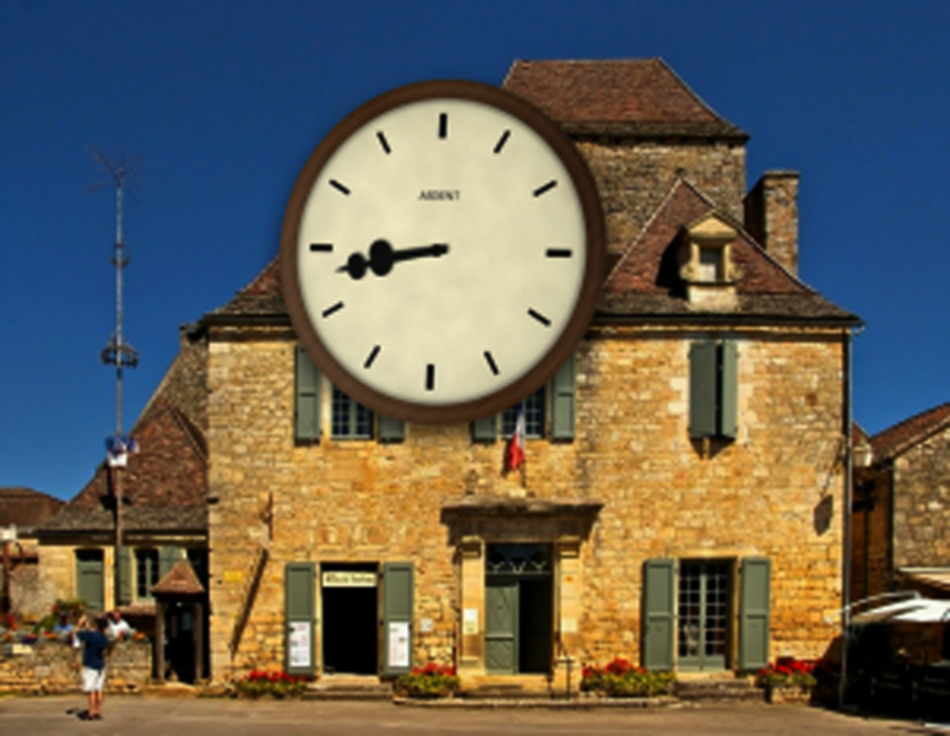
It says 8:43
